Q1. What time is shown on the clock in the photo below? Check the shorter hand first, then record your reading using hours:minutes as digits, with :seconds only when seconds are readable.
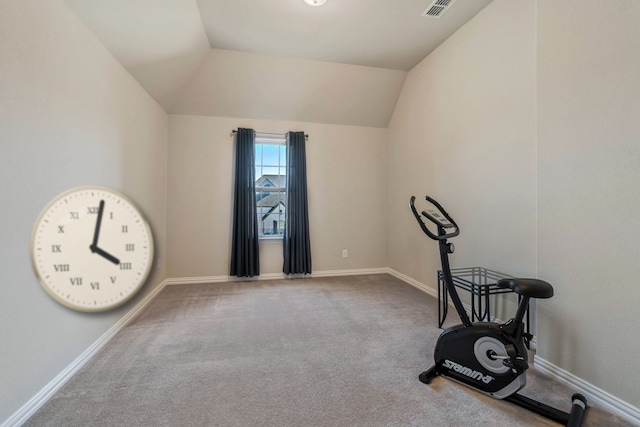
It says 4:02
